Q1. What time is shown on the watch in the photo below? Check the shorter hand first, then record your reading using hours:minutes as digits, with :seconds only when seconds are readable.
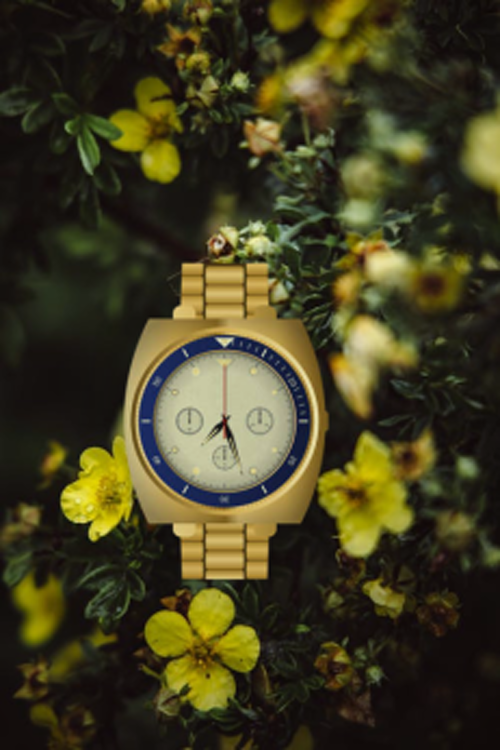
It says 7:27
